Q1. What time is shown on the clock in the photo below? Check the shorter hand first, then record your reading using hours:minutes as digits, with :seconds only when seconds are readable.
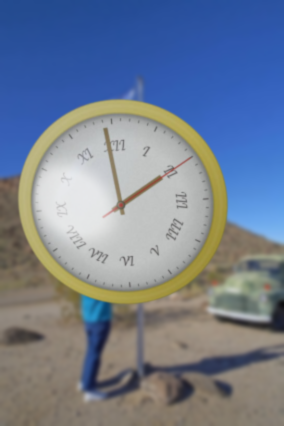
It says 1:59:10
